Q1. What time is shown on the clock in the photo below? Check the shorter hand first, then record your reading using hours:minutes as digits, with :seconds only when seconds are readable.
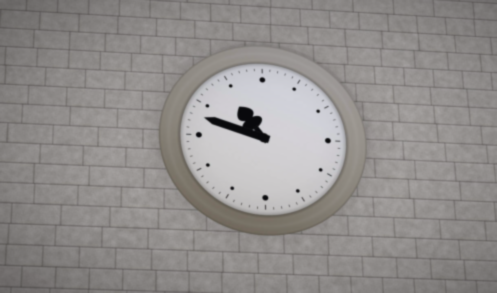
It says 10:48
